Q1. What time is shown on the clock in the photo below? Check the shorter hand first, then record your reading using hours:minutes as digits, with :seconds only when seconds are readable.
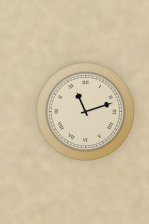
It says 11:12
